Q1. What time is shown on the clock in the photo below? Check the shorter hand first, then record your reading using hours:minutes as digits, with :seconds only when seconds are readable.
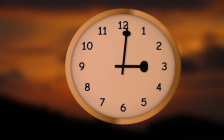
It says 3:01
